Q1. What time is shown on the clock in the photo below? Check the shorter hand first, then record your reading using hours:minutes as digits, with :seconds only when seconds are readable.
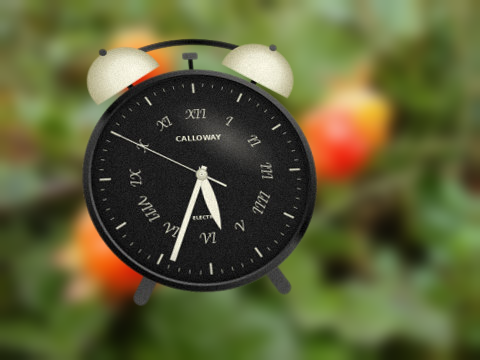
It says 5:33:50
